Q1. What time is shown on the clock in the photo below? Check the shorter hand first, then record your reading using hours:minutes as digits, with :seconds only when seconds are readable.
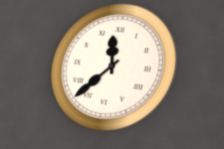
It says 11:37
